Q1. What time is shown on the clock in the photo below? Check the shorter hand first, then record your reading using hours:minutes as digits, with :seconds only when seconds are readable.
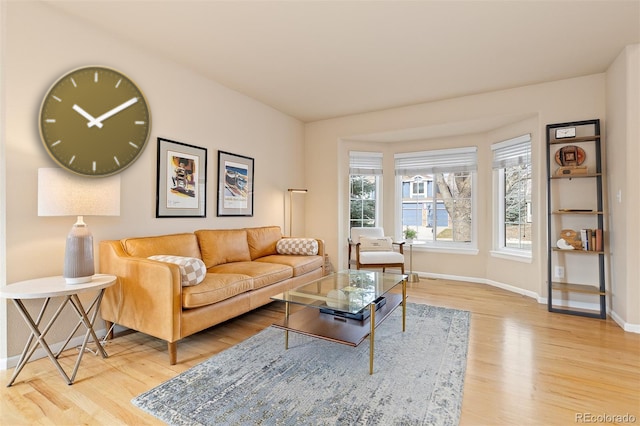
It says 10:10
